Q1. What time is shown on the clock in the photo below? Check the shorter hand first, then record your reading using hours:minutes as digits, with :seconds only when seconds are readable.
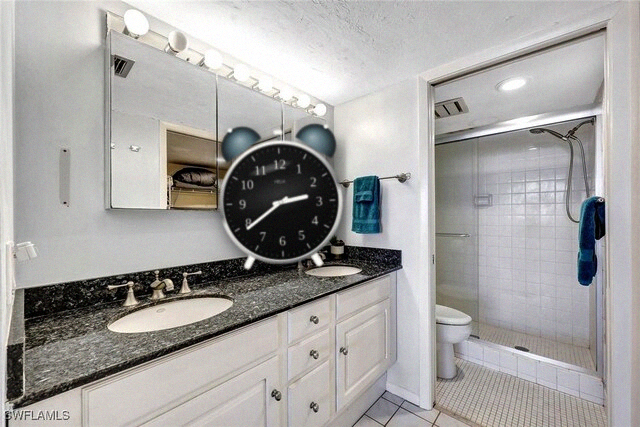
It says 2:39
